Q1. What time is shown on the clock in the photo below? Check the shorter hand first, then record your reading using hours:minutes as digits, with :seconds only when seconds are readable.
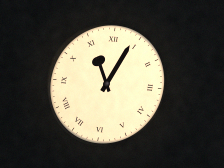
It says 11:04
